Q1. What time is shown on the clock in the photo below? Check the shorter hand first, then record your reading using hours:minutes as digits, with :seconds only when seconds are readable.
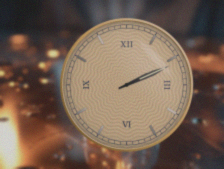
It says 2:11
